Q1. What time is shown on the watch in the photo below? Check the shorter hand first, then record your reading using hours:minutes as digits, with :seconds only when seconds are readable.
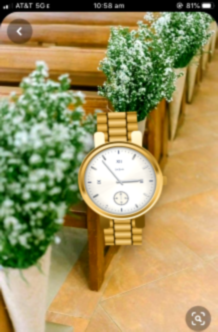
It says 2:54
